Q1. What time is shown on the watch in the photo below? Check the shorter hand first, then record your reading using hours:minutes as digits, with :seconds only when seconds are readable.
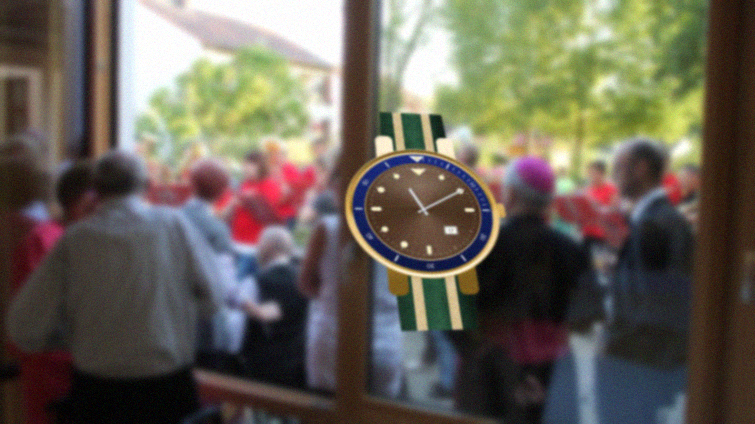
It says 11:10
